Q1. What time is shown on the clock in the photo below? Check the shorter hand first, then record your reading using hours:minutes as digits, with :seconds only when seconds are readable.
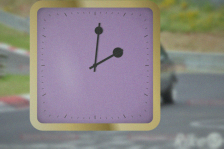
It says 2:01
